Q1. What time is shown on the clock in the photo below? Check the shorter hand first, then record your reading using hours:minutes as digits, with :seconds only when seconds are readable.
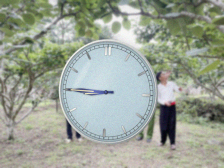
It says 8:45
